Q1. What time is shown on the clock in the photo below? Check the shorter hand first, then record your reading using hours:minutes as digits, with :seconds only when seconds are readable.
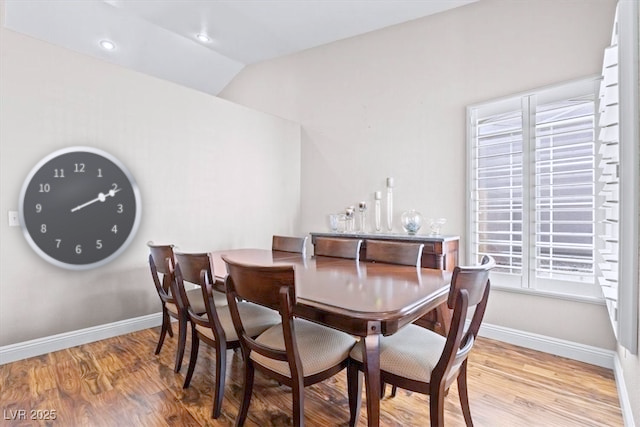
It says 2:11
